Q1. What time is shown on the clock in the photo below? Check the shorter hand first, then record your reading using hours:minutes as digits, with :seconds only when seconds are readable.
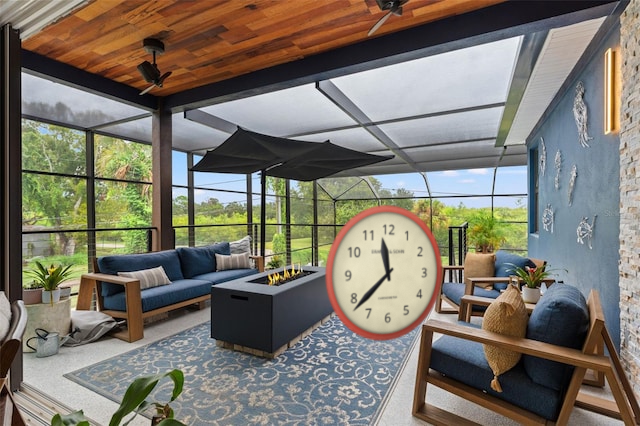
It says 11:38
